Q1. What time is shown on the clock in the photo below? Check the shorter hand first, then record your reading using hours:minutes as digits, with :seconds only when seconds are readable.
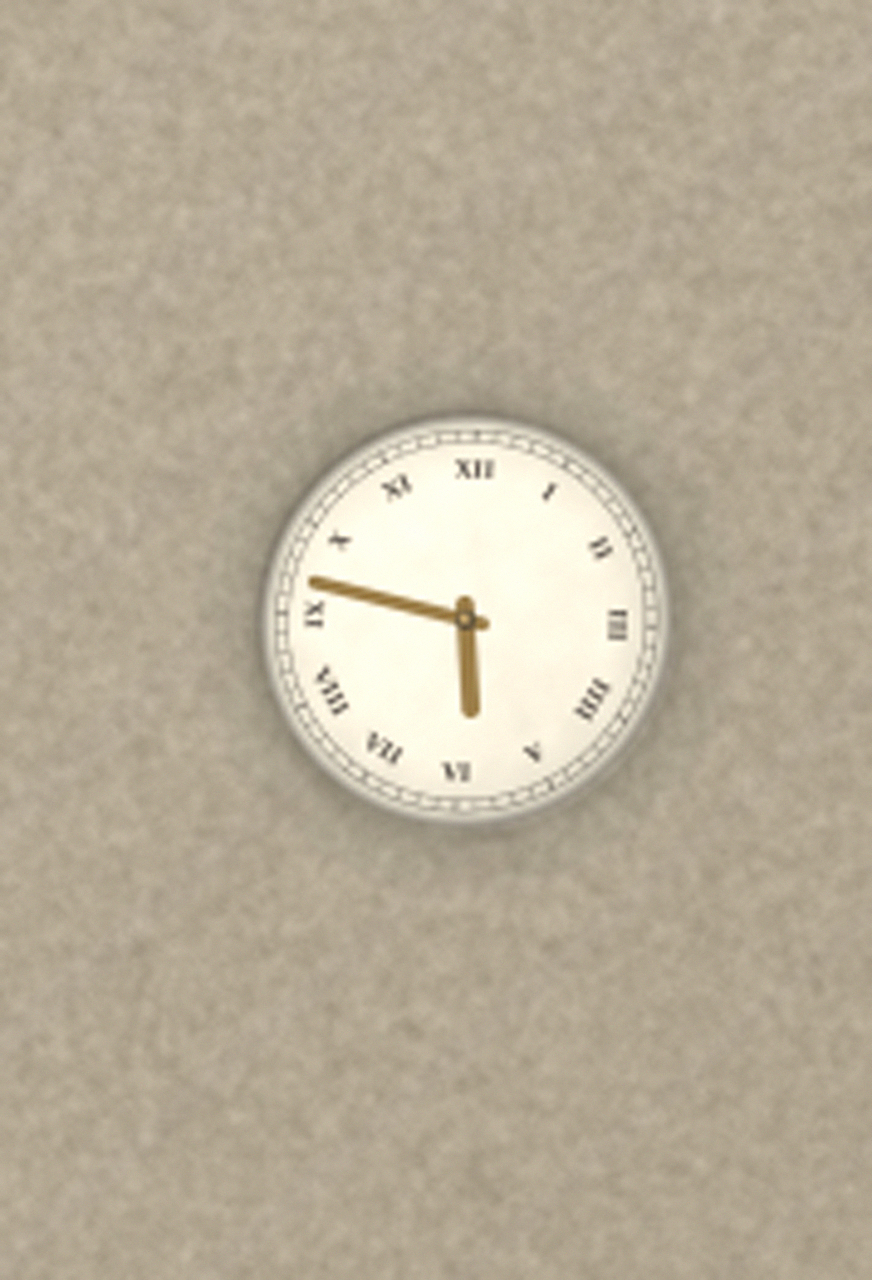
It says 5:47
